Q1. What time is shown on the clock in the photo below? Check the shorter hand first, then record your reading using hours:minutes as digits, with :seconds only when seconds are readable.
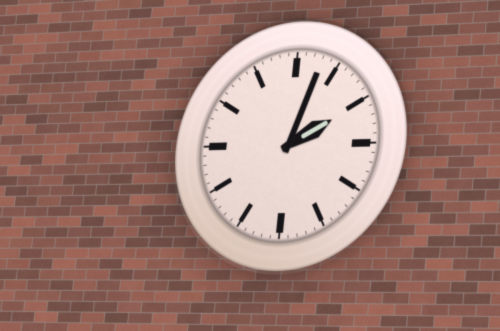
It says 2:03
